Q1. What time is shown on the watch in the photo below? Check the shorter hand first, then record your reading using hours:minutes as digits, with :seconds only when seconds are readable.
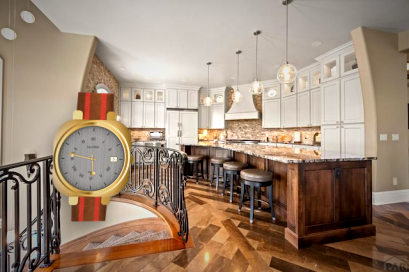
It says 5:47
